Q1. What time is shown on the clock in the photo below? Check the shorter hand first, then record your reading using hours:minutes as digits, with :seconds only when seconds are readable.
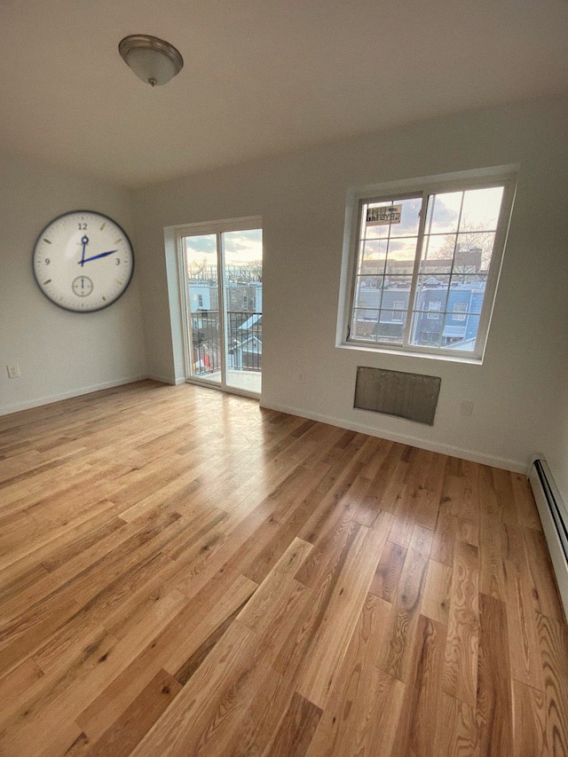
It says 12:12
